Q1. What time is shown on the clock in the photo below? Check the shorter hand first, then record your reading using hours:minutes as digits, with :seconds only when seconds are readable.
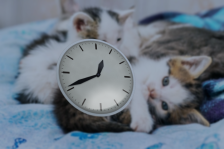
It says 12:41
